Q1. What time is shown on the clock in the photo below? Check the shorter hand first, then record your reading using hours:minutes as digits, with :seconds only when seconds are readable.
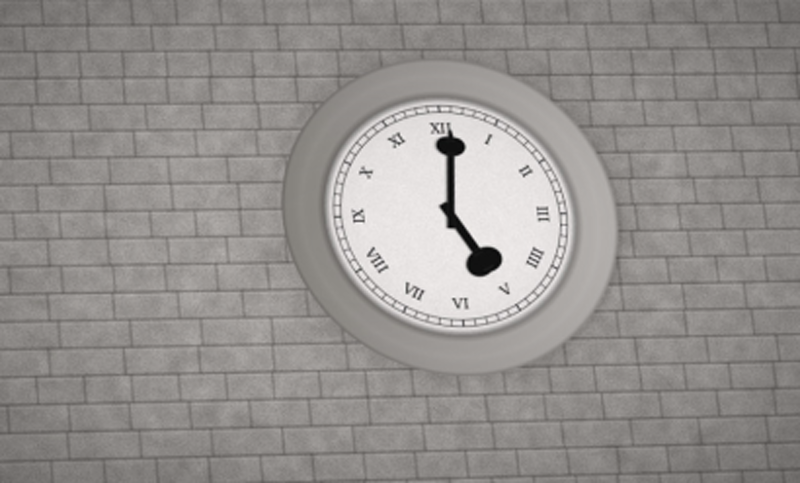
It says 5:01
